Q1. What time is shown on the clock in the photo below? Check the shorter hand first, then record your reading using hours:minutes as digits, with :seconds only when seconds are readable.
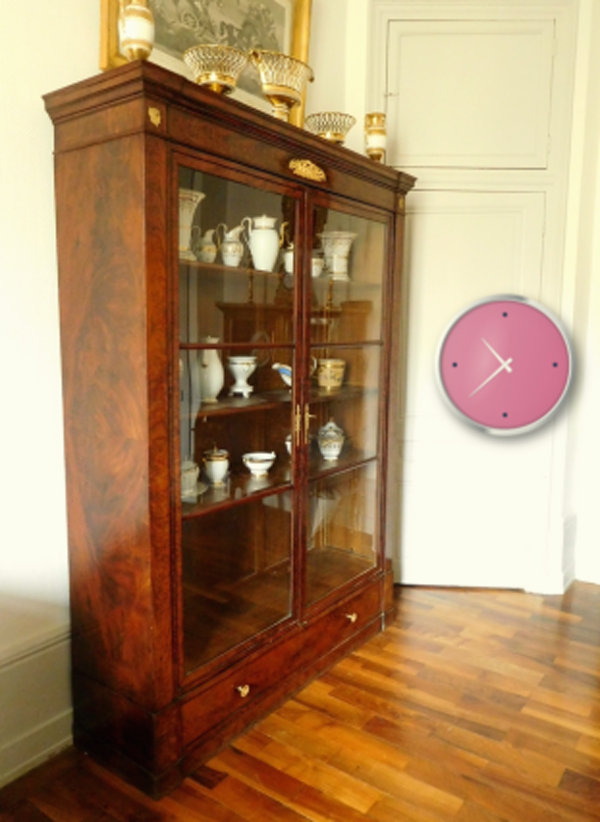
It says 10:38
